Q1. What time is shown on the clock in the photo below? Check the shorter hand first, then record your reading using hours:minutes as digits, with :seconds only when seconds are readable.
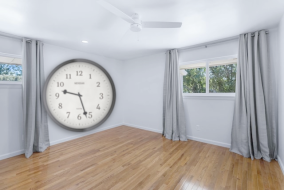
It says 9:27
